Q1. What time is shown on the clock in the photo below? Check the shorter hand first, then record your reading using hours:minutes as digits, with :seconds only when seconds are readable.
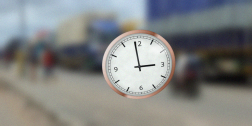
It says 2:59
